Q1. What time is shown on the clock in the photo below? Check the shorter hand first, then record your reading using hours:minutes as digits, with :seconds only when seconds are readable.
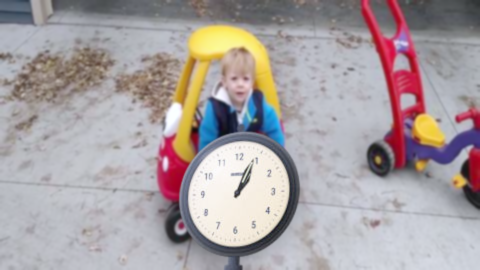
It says 1:04
